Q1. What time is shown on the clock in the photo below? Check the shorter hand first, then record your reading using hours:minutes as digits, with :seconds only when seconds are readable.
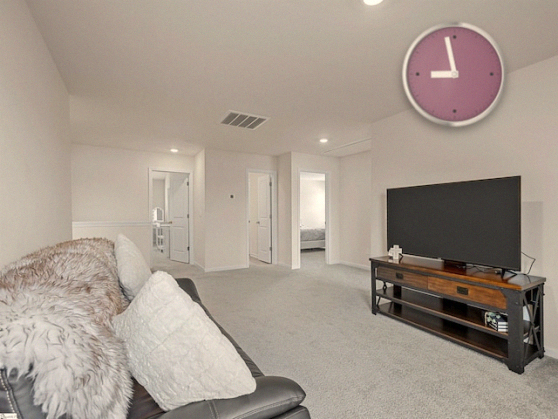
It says 8:58
